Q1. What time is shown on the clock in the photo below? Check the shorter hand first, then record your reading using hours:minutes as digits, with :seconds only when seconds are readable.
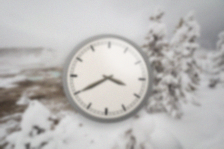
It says 3:40
